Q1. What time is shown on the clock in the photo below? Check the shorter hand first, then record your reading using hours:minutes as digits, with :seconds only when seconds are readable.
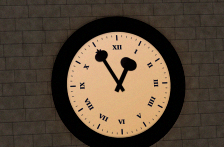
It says 12:55
